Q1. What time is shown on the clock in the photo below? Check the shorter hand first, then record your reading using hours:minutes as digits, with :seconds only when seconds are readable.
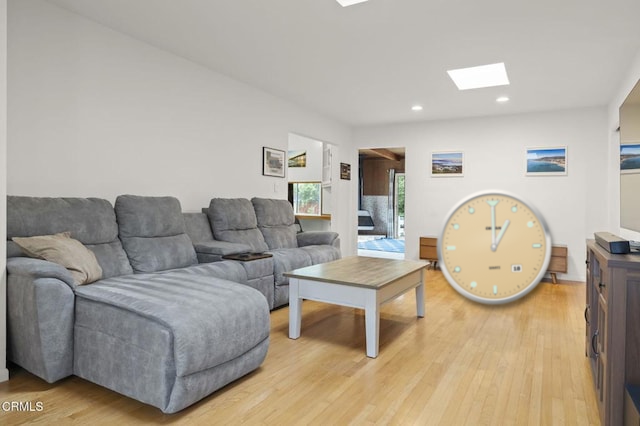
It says 1:00
